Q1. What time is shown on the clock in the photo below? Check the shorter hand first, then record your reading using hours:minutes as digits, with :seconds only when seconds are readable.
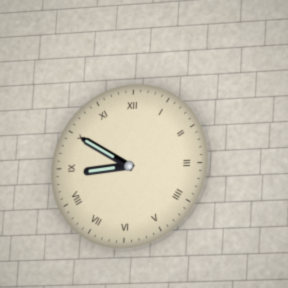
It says 8:50
